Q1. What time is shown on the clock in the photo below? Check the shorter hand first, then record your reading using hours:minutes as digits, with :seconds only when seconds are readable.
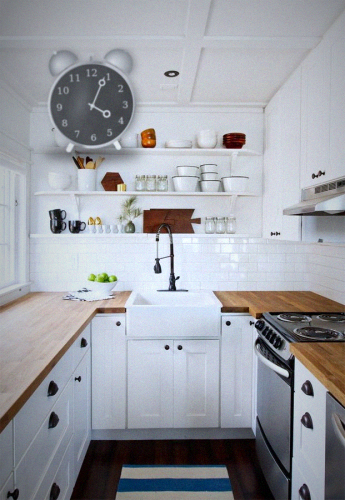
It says 4:04
